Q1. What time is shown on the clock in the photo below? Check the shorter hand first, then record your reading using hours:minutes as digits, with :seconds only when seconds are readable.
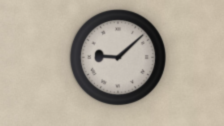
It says 9:08
